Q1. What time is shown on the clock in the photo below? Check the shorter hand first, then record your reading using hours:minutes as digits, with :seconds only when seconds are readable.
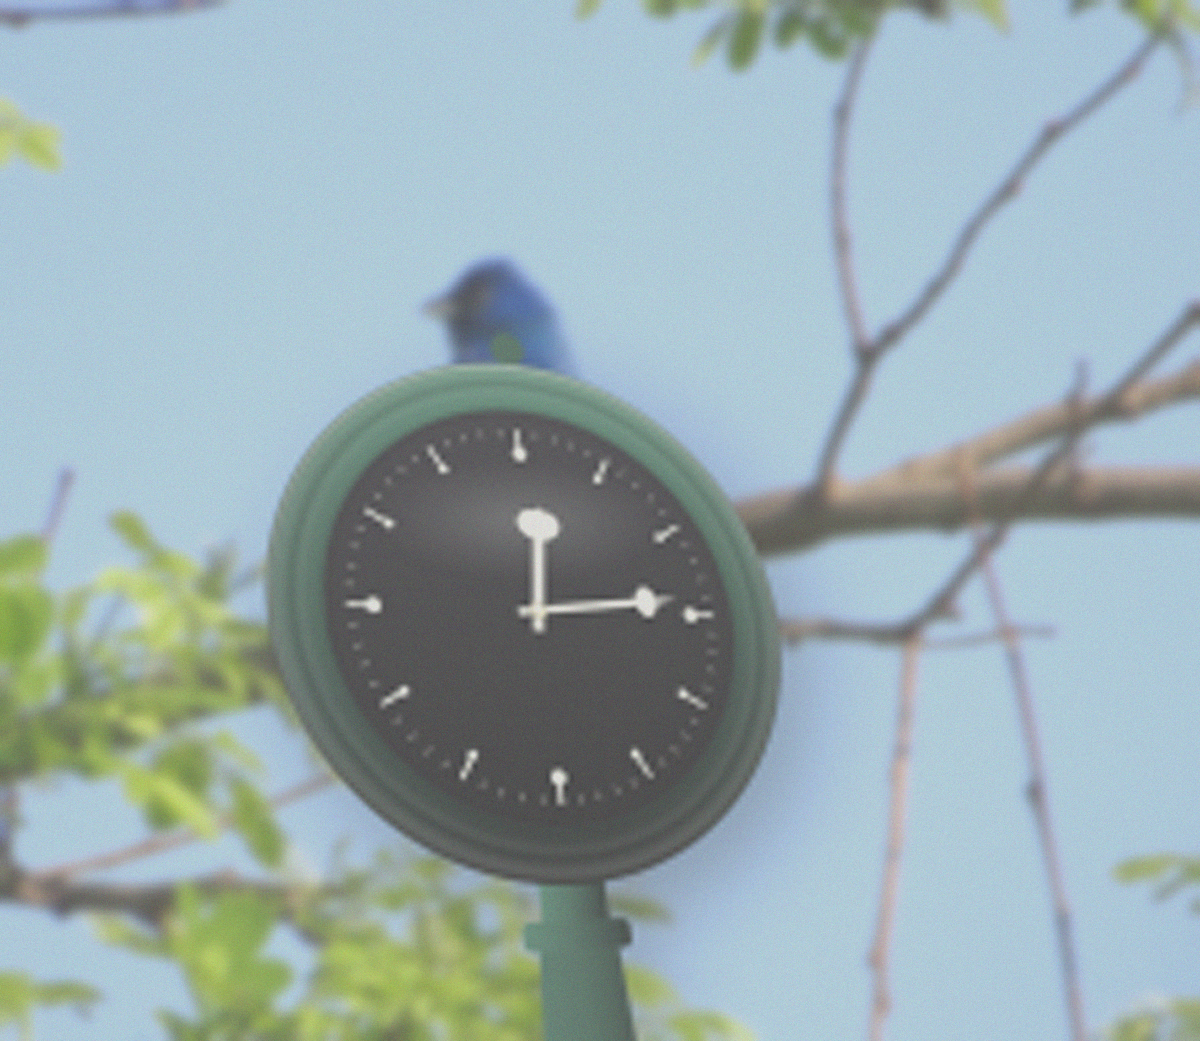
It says 12:14
